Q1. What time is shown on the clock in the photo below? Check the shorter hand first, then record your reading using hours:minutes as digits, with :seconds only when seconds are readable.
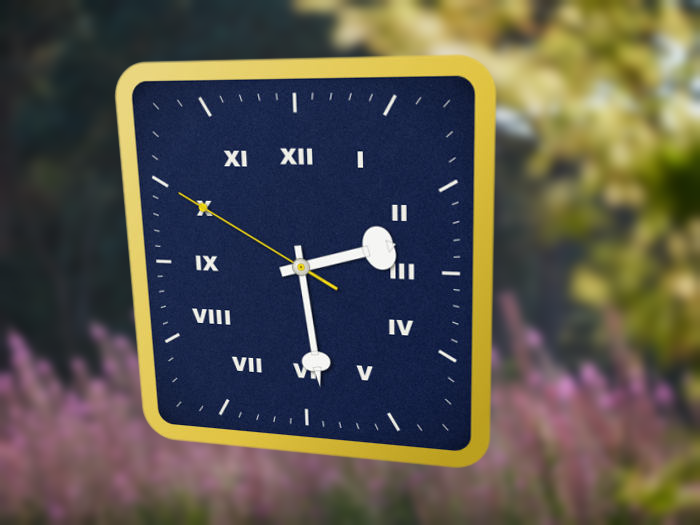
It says 2:28:50
